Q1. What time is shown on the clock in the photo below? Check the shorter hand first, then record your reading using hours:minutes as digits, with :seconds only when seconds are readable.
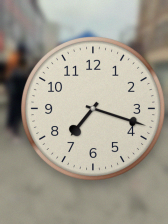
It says 7:18
